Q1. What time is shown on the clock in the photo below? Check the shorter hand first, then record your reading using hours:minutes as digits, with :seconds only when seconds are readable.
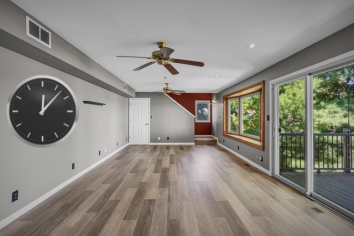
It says 12:07
